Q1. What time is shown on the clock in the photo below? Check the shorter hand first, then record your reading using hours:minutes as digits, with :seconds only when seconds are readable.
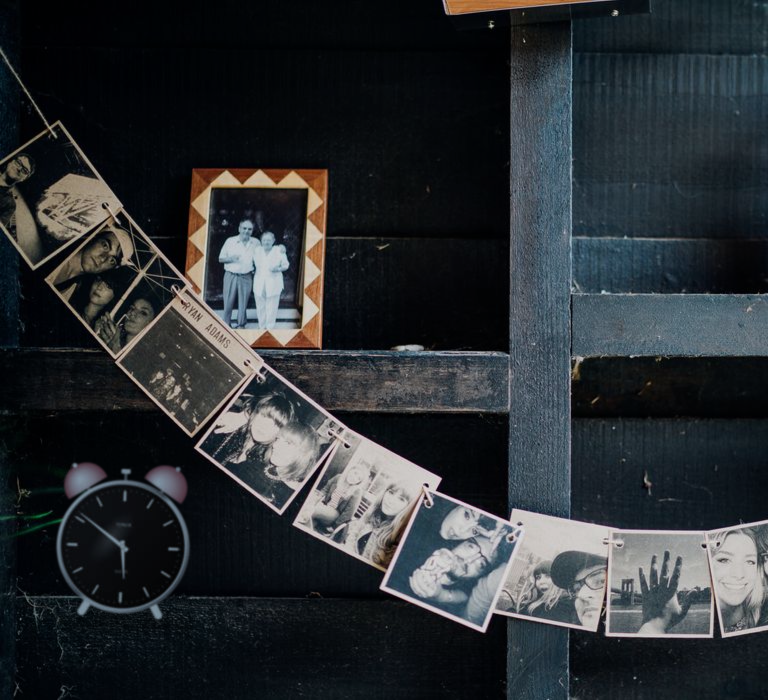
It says 5:51
